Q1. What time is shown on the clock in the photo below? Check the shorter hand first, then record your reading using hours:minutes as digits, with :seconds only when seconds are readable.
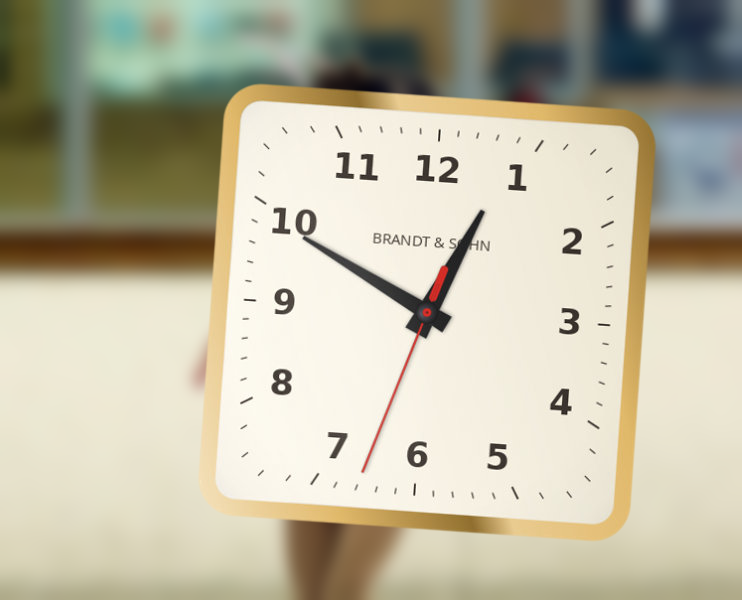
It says 12:49:33
